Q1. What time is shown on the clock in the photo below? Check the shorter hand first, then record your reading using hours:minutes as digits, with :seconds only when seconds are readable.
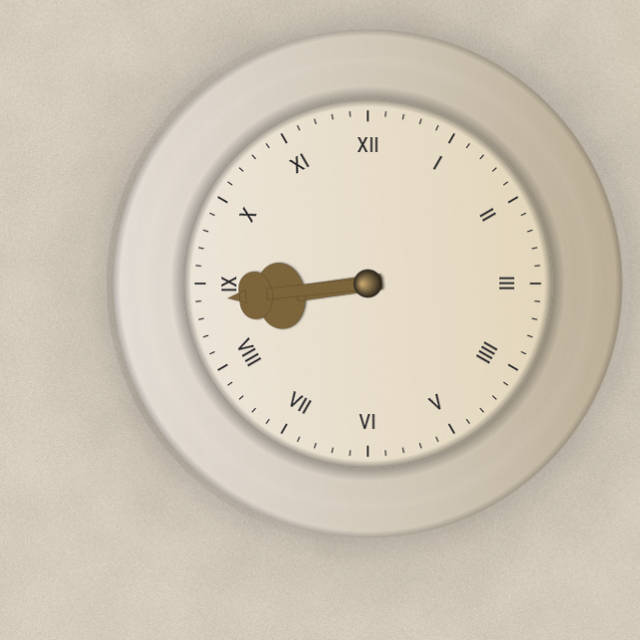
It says 8:44
